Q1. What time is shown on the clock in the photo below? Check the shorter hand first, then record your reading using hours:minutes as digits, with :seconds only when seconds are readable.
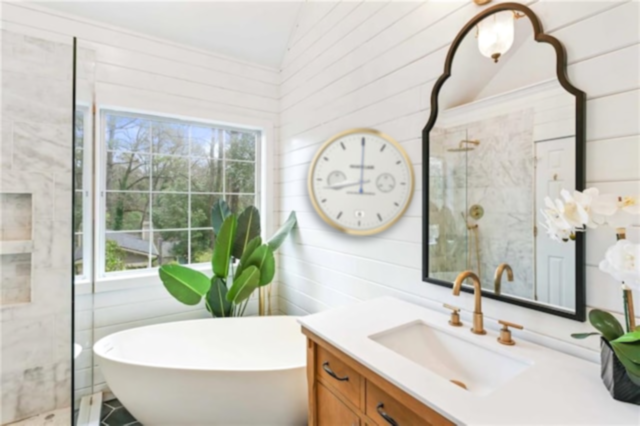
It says 8:43
